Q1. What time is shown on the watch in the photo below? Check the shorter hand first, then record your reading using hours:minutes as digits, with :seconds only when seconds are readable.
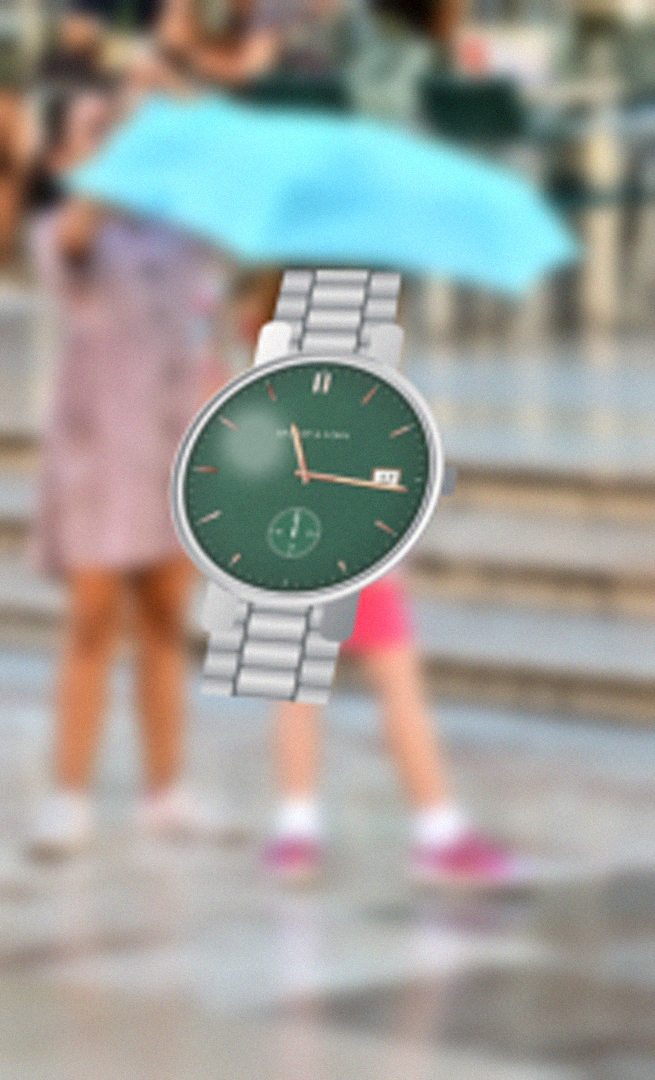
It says 11:16
